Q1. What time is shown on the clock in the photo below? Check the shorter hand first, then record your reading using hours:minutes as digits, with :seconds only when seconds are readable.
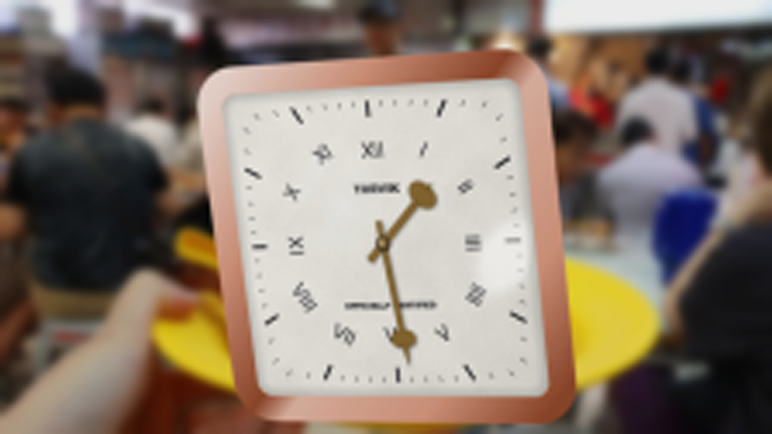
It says 1:29
